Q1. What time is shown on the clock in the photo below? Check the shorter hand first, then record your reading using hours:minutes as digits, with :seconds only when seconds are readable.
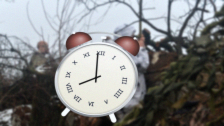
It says 7:59
